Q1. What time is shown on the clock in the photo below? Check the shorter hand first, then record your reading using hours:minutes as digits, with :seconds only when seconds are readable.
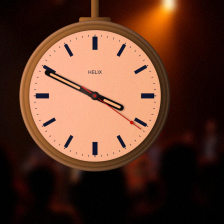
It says 3:49:21
